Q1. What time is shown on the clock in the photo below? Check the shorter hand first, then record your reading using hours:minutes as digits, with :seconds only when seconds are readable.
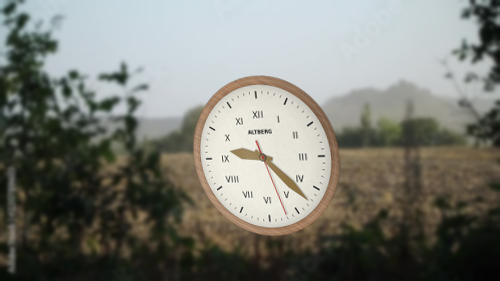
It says 9:22:27
